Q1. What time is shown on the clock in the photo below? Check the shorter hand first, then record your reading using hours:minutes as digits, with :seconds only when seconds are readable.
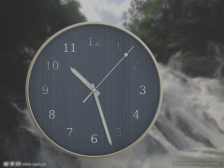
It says 10:27:07
